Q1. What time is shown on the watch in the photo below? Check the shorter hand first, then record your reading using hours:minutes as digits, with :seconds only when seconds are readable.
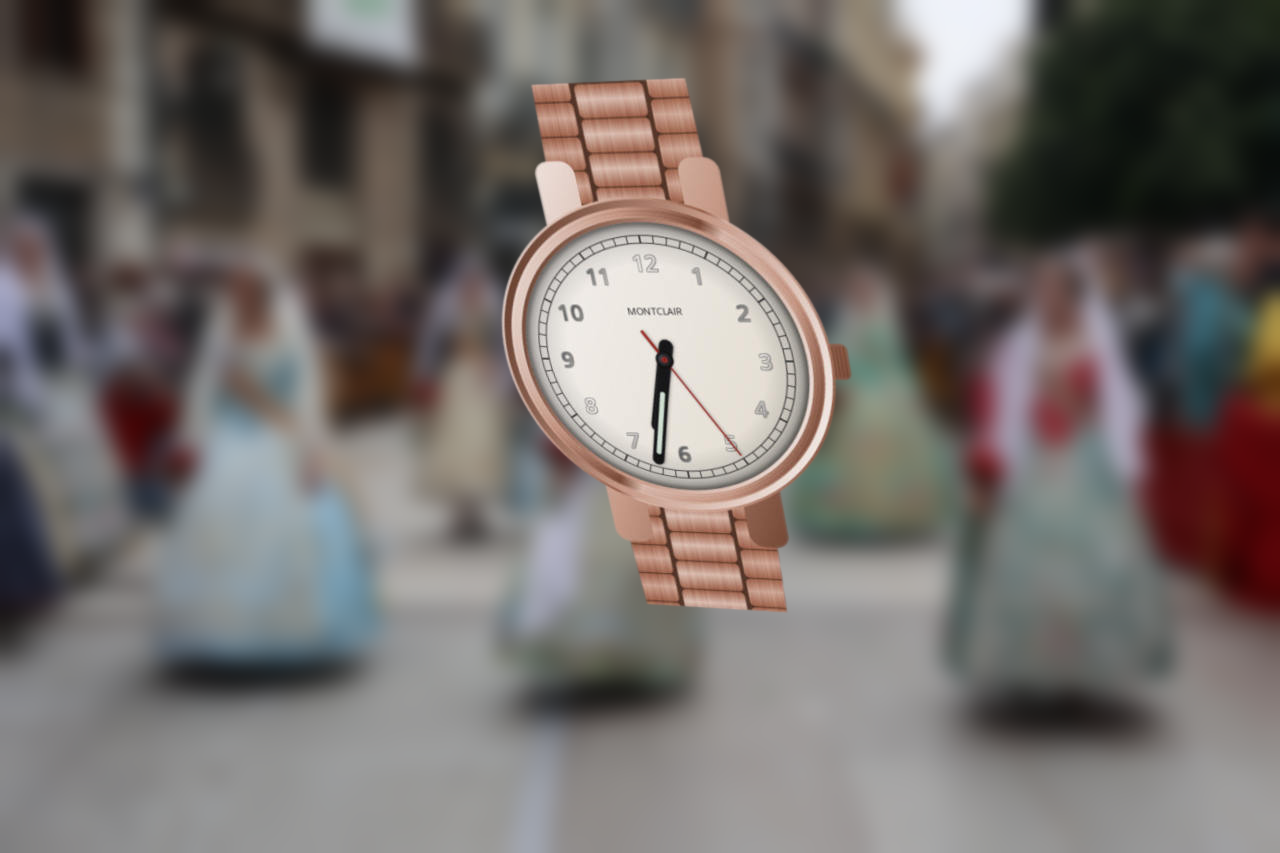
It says 6:32:25
